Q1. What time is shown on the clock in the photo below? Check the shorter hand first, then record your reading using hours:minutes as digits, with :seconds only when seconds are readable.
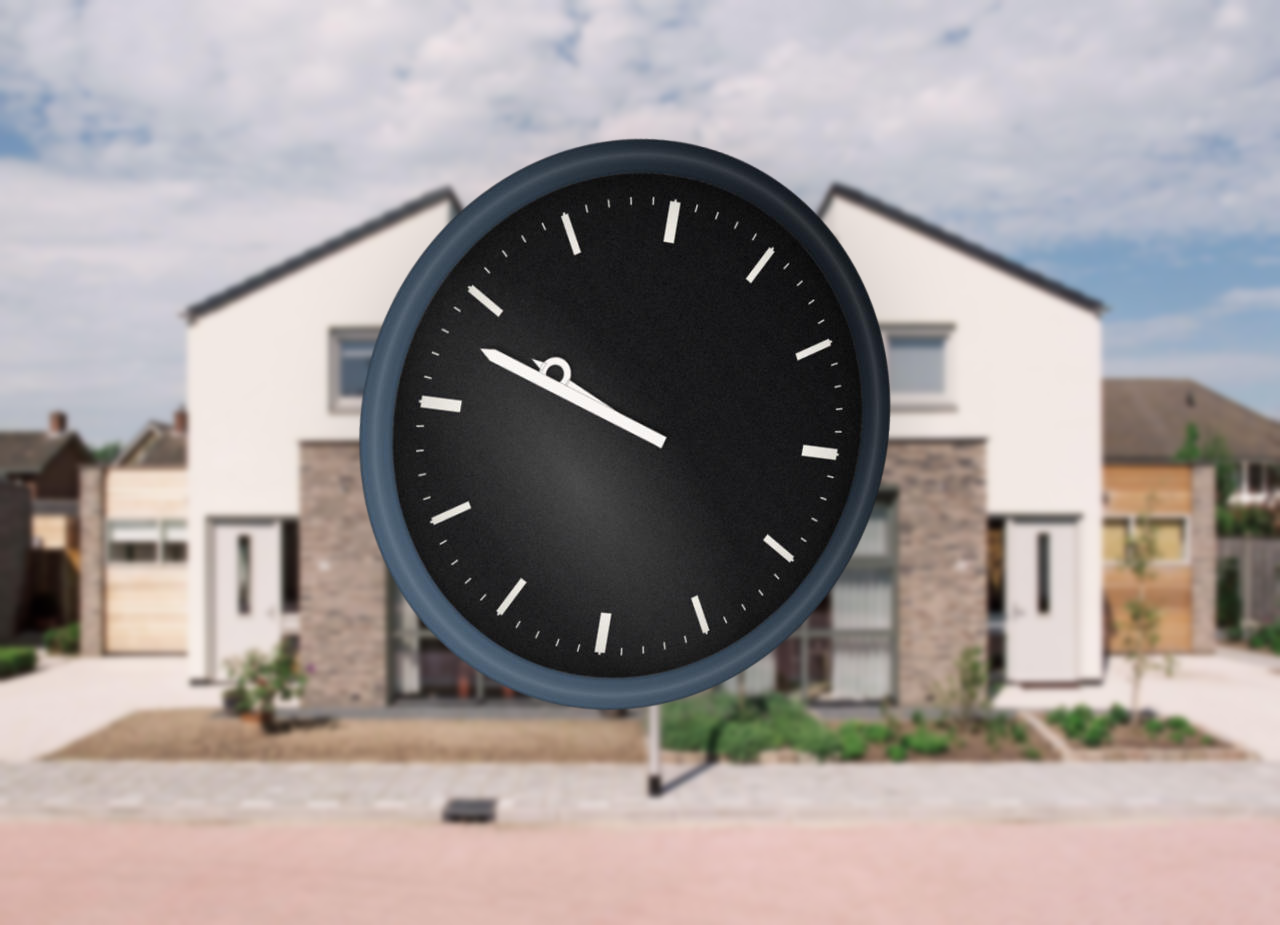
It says 9:48
